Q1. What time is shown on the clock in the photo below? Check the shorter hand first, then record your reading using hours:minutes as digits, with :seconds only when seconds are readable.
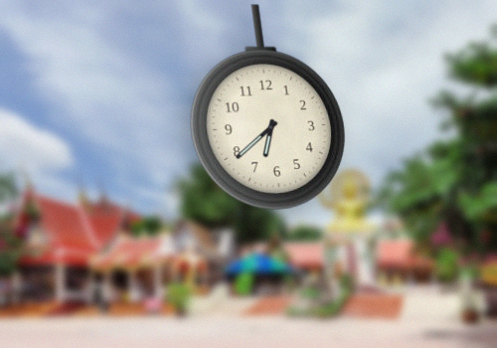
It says 6:39
